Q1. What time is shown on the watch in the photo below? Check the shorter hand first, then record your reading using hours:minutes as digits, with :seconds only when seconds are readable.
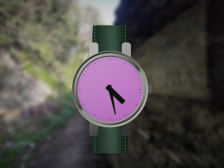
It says 4:28
